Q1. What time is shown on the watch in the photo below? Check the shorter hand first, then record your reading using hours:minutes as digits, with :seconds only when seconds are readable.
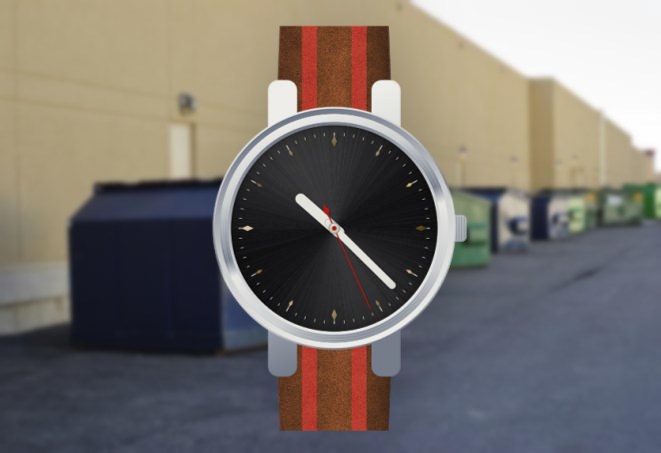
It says 10:22:26
